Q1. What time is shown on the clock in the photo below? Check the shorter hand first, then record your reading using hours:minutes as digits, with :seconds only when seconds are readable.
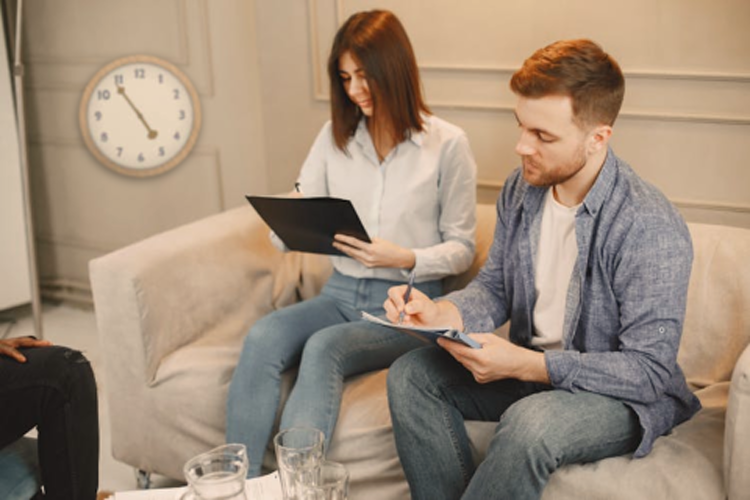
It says 4:54
